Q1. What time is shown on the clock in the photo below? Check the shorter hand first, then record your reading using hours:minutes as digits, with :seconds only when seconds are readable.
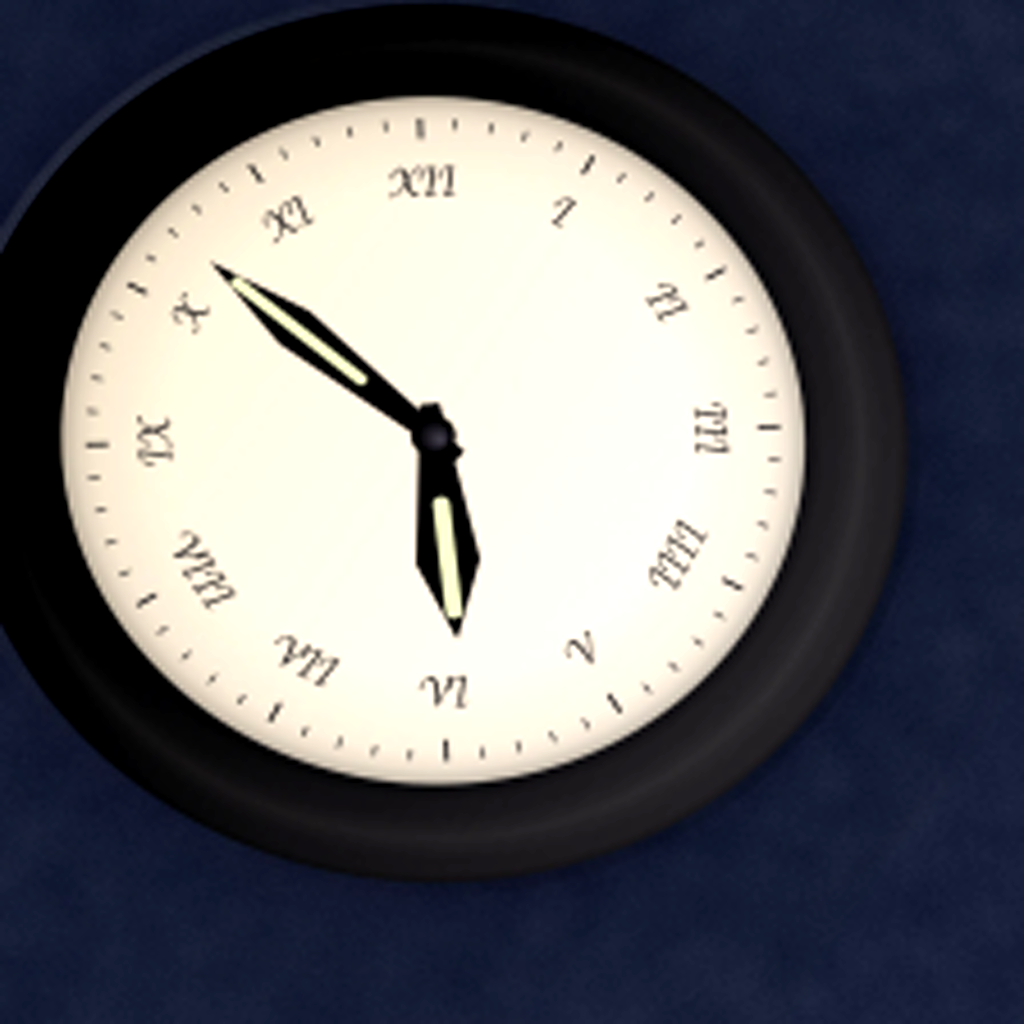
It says 5:52
